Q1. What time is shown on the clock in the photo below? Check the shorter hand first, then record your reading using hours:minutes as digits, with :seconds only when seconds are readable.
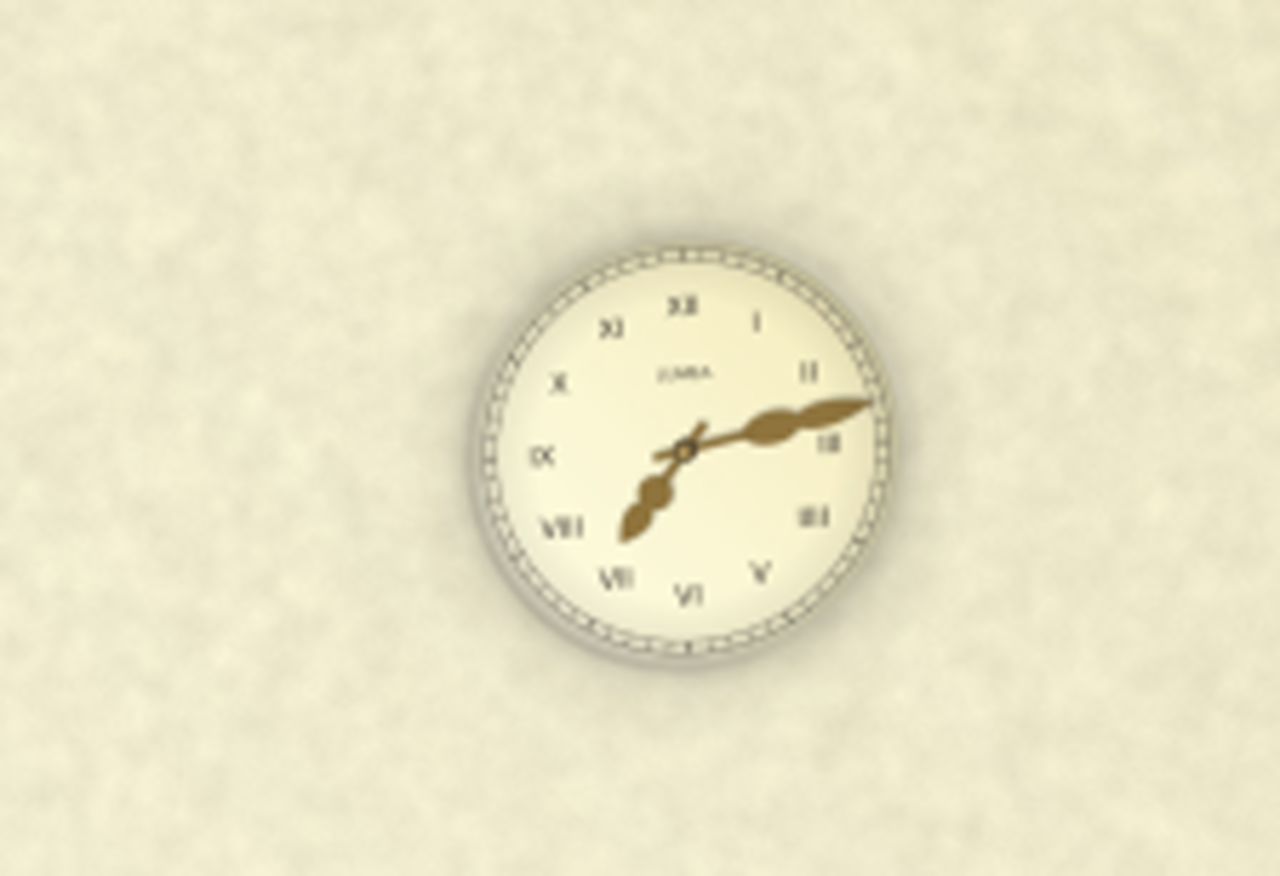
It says 7:13
